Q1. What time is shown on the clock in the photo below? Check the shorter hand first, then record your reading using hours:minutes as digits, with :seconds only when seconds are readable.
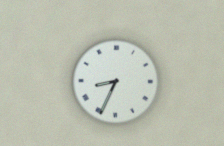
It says 8:34
